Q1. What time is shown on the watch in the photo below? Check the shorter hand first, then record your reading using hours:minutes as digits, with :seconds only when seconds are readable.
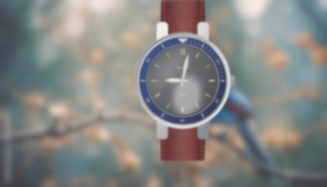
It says 9:02
